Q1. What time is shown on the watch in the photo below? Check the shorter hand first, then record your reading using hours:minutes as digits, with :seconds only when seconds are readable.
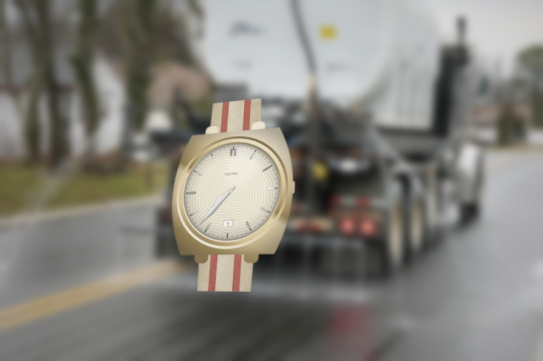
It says 7:37
